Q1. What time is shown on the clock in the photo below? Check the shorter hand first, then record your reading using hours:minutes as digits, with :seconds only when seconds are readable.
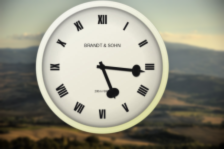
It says 5:16
